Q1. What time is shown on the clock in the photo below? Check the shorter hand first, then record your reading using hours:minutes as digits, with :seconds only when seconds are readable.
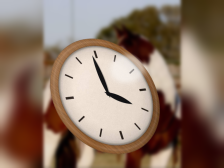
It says 3:59
